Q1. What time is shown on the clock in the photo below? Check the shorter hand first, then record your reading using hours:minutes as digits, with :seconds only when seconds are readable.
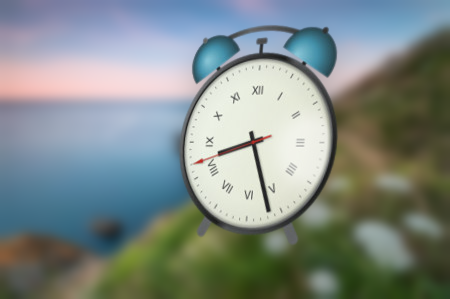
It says 8:26:42
